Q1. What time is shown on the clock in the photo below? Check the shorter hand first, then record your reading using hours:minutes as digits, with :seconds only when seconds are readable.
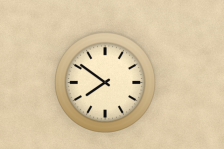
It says 7:51
